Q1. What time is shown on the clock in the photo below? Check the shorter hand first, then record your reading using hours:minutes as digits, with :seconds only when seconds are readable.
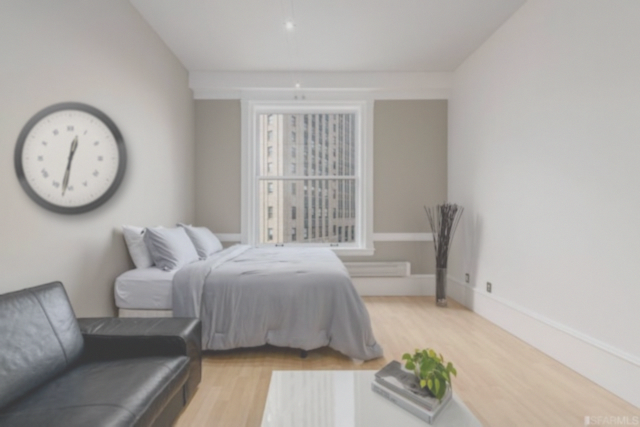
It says 12:32
